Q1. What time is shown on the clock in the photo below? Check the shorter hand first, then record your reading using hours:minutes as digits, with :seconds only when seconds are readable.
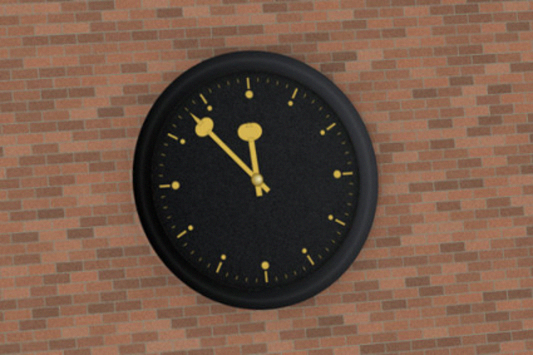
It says 11:53
